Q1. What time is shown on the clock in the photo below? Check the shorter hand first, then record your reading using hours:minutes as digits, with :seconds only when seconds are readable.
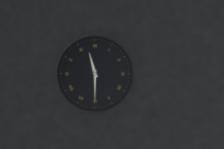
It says 11:30
